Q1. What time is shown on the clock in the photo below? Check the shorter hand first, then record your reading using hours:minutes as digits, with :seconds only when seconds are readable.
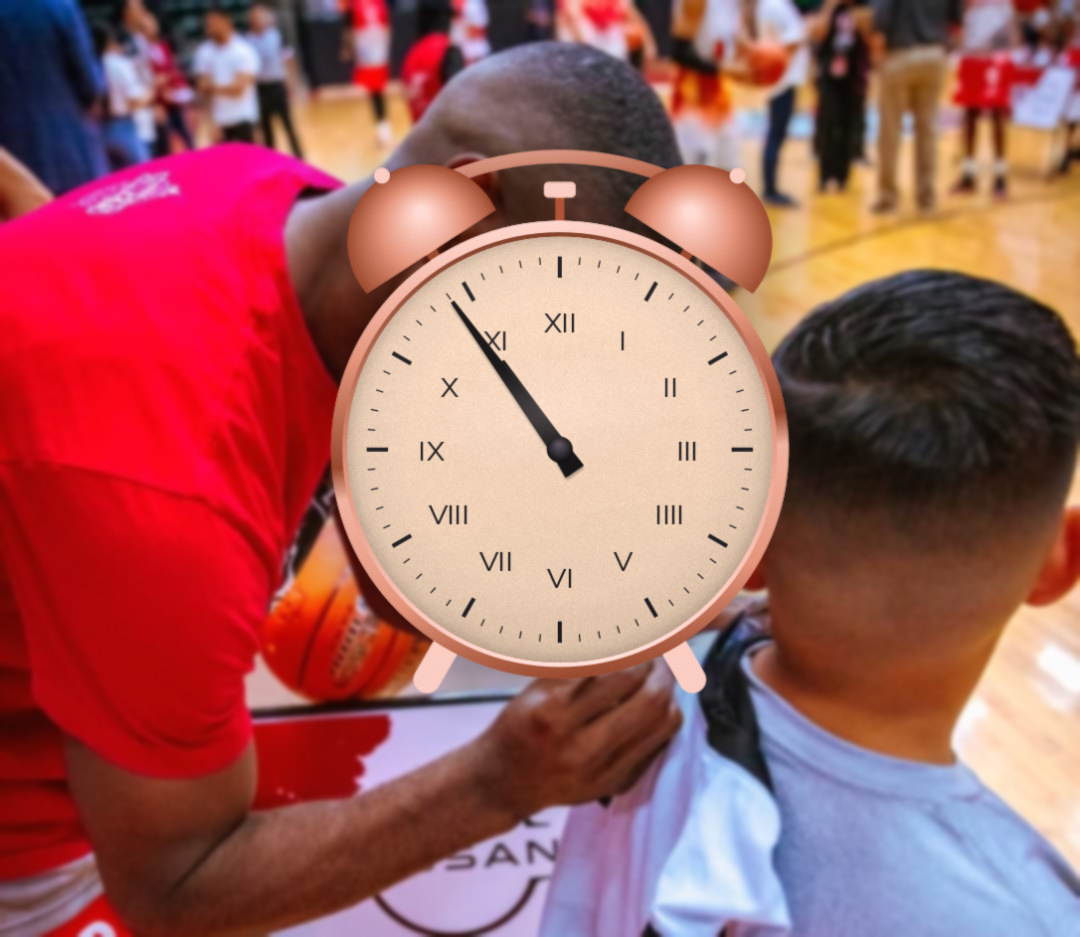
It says 10:54
